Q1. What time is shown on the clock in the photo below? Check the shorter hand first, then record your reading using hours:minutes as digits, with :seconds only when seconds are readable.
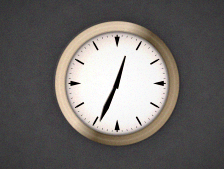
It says 12:34
